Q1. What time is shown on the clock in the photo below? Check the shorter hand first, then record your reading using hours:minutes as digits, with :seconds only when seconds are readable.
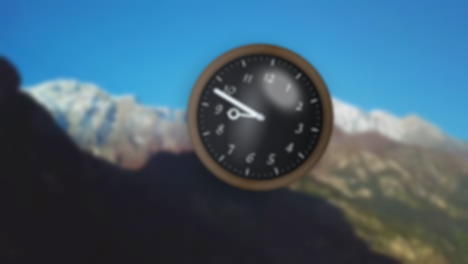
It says 8:48
